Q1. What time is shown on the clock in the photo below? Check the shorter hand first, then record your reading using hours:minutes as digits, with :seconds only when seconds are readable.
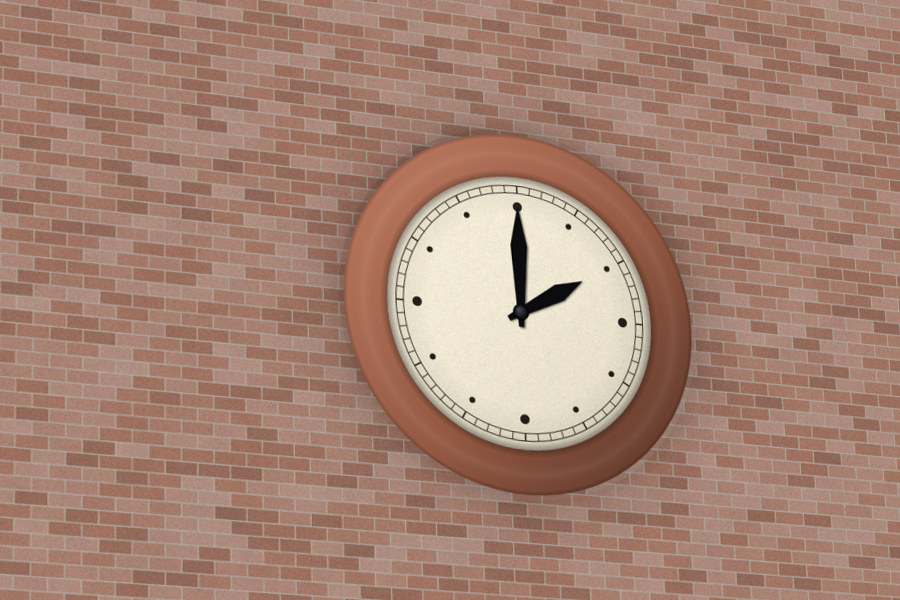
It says 2:00
